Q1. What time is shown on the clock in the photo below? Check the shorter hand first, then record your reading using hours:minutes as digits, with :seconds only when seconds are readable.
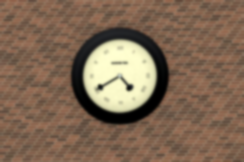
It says 4:40
